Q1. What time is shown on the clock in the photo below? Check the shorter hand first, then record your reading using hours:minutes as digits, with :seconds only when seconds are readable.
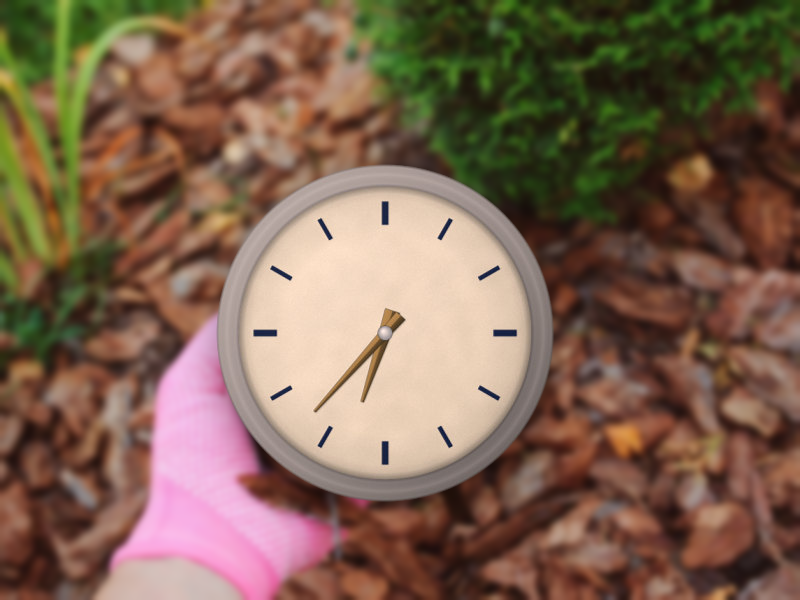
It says 6:37
